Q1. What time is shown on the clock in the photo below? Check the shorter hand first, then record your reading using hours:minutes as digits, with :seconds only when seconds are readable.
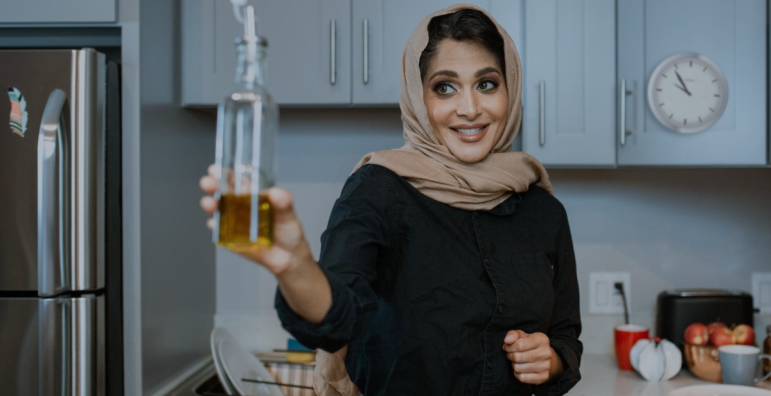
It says 9:54
